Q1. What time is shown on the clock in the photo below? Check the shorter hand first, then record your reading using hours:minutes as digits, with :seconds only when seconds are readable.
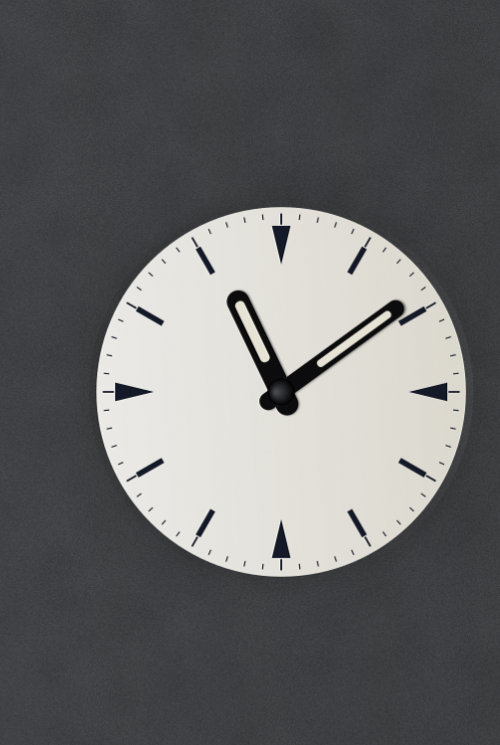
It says 11:09
